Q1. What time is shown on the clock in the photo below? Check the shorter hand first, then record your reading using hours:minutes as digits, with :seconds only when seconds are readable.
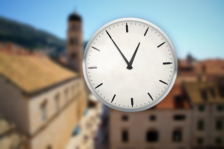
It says 12:55
